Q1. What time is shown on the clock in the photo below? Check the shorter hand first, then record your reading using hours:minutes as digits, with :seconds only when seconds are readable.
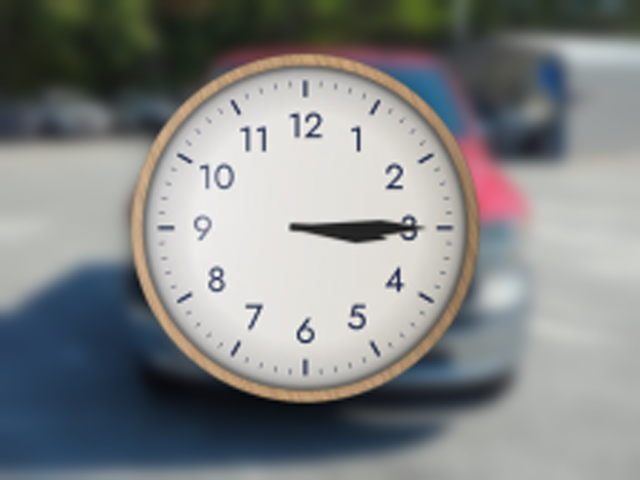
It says 3:15
